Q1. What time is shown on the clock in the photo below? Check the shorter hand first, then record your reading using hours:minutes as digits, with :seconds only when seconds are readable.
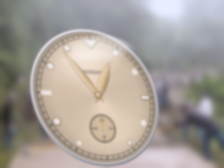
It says 12:54
